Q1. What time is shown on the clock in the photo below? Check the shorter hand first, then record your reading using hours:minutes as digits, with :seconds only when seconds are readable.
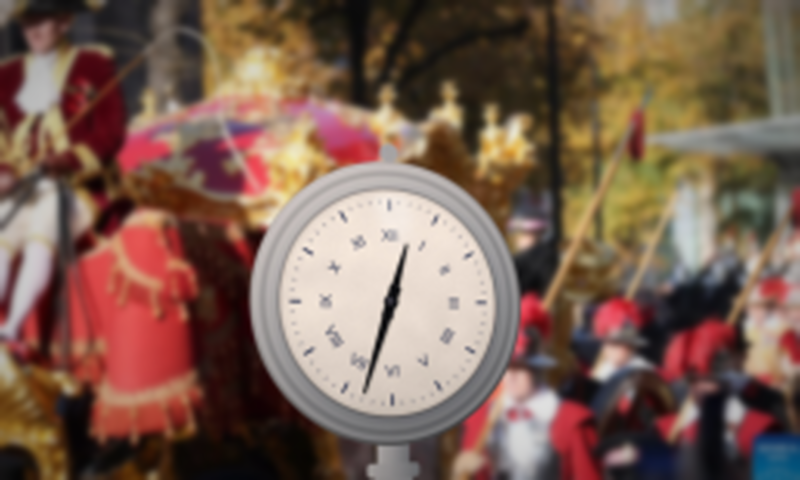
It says 12:33
